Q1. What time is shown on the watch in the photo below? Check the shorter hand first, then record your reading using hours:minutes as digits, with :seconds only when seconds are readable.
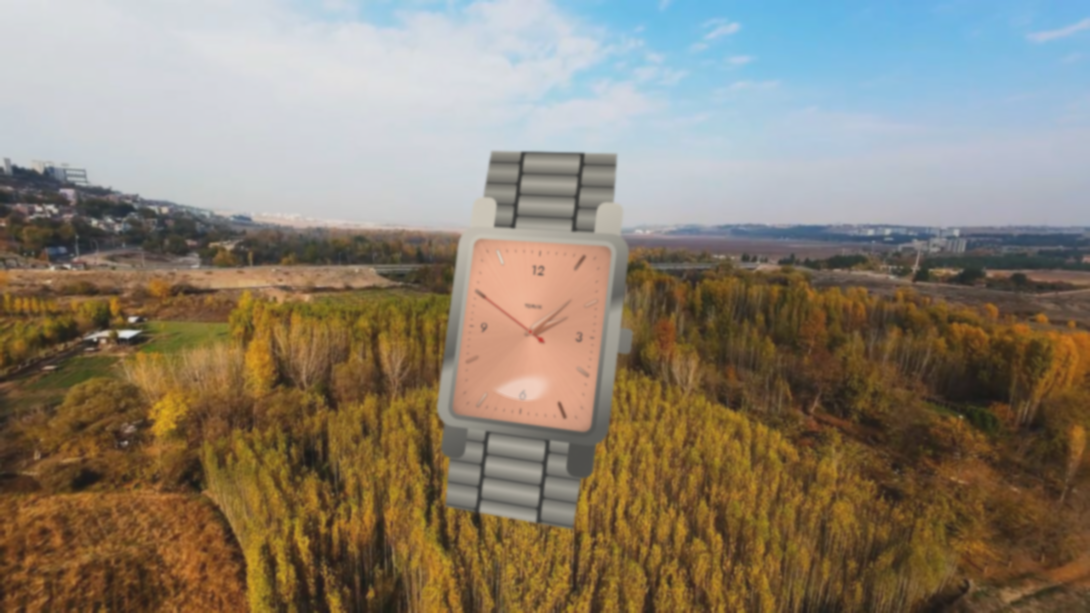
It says 2:07:50
